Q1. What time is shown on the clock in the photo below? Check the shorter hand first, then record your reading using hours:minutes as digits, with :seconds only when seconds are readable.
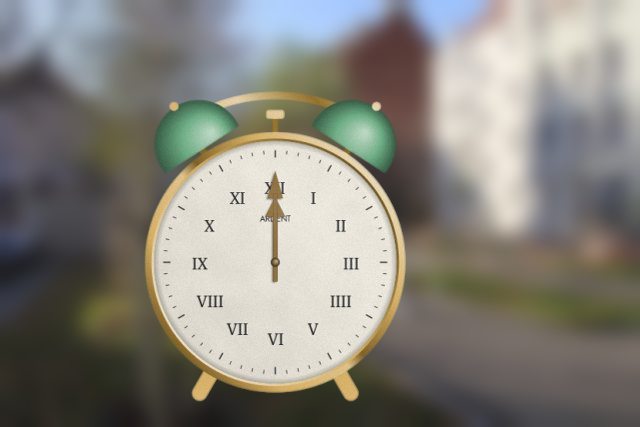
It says 12:00
